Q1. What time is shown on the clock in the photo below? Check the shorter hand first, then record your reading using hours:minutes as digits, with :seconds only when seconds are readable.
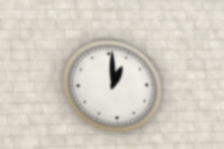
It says 1:01
